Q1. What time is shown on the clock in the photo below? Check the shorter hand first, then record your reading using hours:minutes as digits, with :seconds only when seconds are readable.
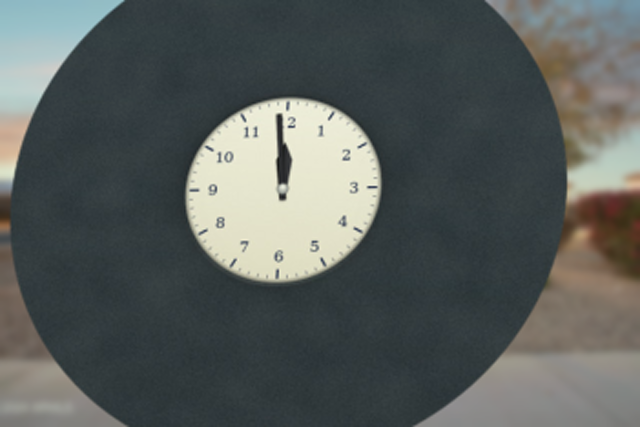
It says 11:59
